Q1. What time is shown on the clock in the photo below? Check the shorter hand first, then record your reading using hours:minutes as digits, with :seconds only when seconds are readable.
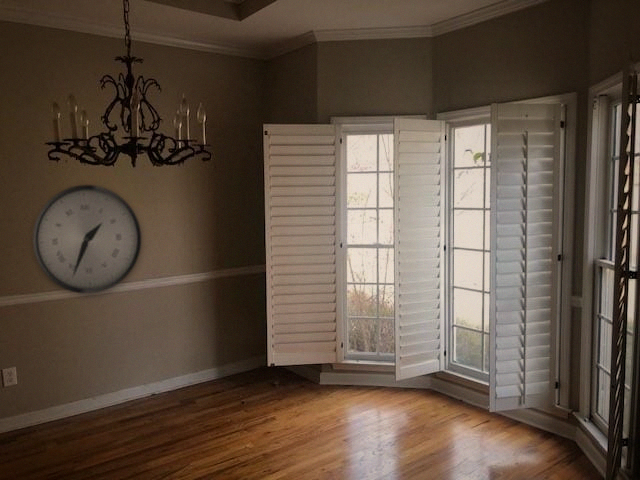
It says 1:34
